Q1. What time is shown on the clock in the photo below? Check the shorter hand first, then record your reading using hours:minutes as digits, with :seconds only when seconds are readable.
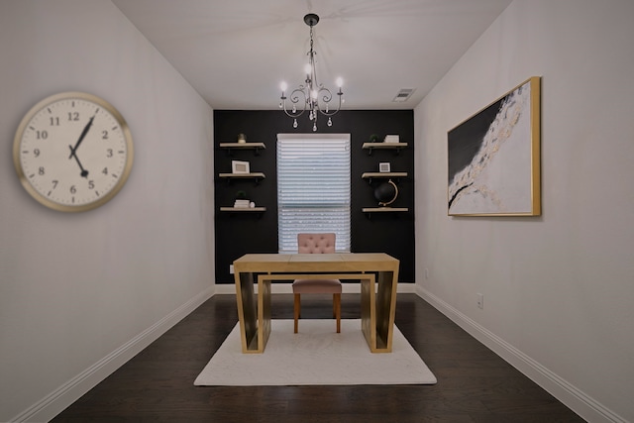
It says 5:05
